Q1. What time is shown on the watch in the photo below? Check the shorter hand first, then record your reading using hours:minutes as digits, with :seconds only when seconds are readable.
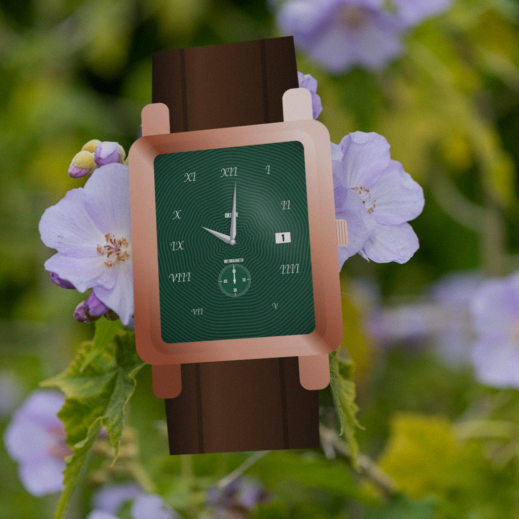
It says 10:01
